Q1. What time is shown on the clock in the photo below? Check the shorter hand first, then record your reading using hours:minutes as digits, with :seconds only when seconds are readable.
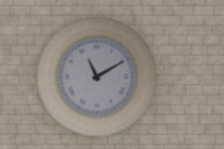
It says 11:10
